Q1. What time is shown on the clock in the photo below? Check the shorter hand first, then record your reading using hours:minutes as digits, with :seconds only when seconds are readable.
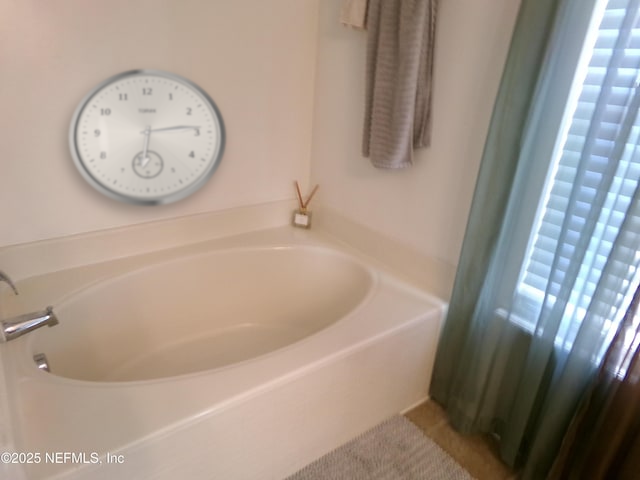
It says 6:14
